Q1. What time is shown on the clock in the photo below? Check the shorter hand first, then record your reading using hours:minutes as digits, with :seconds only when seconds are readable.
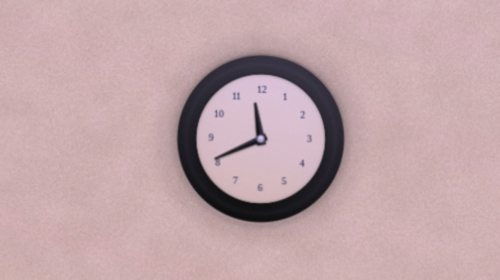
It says 11:41
